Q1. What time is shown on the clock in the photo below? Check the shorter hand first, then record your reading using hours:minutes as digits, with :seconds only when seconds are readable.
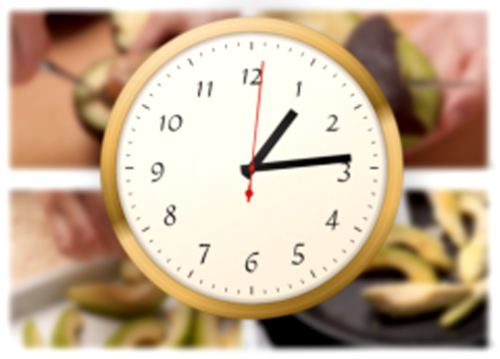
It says 1:14:01
